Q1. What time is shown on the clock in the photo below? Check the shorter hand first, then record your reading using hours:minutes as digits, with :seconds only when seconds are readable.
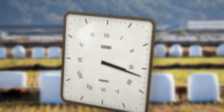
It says 3:17
